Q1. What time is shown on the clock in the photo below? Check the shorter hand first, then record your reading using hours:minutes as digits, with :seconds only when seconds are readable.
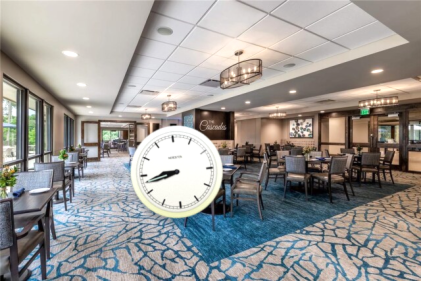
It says 8:43
